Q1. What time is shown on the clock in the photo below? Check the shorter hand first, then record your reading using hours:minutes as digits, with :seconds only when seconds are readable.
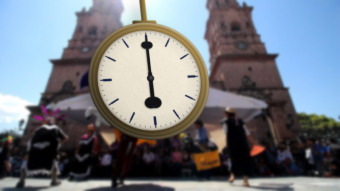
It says 6:00
